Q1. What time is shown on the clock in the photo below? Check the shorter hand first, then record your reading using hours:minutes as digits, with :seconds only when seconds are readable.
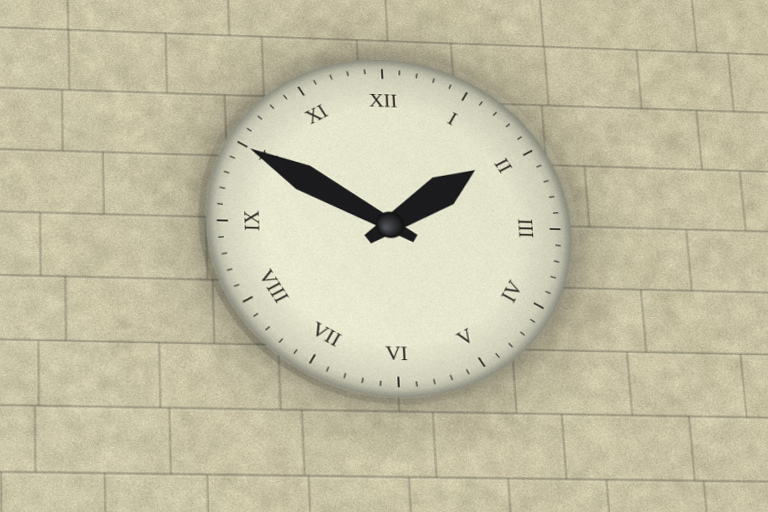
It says 1:50
